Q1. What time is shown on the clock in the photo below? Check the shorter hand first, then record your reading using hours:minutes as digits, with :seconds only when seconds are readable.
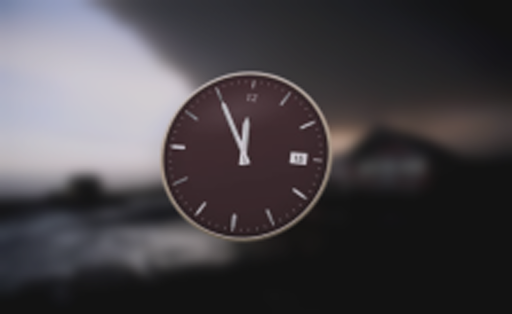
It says 11:55
